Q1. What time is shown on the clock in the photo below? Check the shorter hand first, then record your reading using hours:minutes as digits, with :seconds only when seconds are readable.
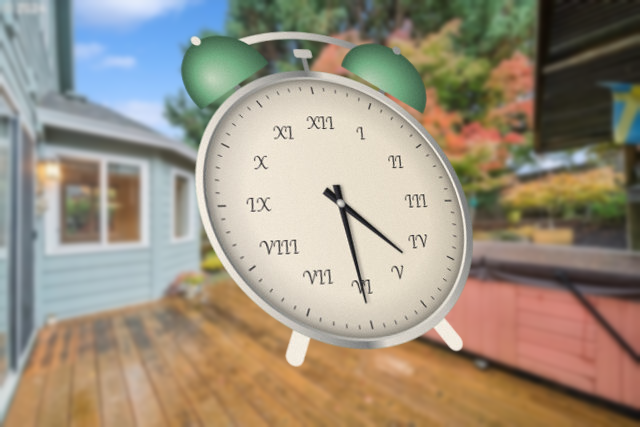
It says 4:30
